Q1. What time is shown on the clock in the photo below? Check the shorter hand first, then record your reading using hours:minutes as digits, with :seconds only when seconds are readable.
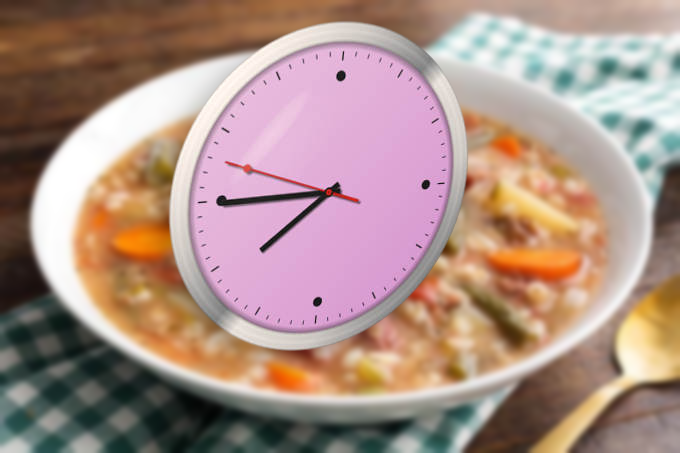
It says 7:44:48
